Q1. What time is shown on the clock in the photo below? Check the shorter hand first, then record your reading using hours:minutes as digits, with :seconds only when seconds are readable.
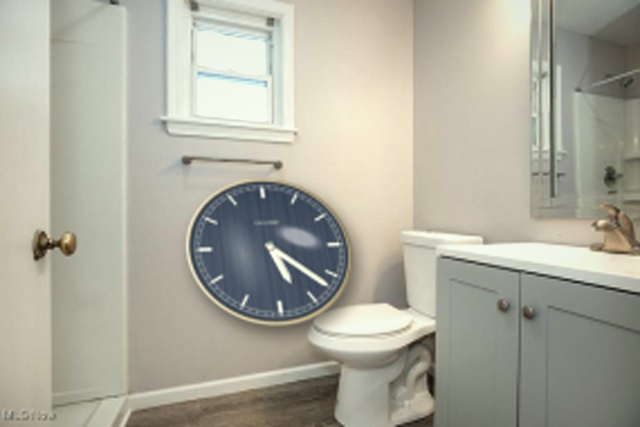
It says 5:22
